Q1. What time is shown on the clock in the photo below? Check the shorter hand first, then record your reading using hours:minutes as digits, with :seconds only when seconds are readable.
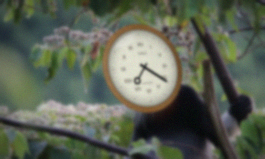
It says 7:21
